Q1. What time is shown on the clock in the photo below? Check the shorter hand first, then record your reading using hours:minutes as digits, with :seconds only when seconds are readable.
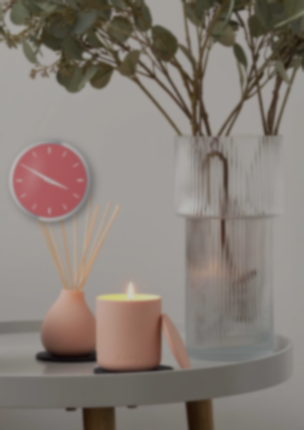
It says 3:50
